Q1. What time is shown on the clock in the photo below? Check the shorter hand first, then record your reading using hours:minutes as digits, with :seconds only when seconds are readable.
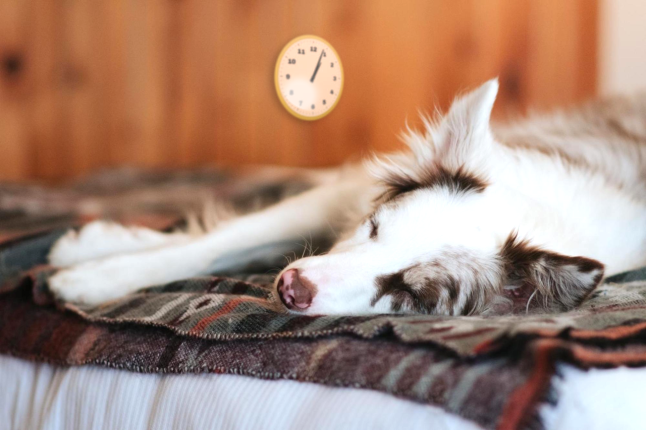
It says 1:04
